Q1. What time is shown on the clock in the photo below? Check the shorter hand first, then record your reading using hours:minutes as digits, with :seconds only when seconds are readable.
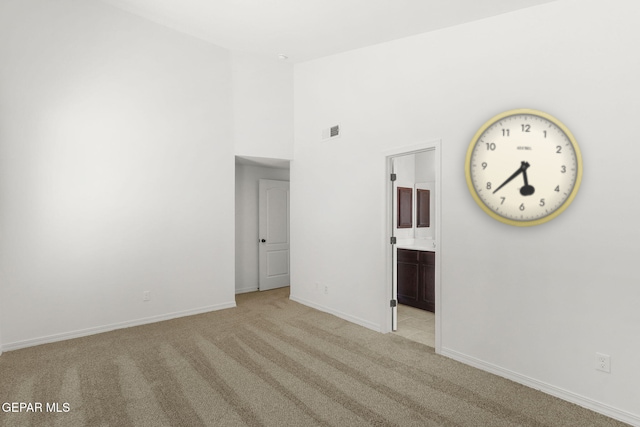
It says 5:38
